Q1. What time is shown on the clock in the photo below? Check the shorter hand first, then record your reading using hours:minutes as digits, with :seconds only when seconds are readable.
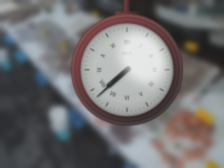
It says 7:38
